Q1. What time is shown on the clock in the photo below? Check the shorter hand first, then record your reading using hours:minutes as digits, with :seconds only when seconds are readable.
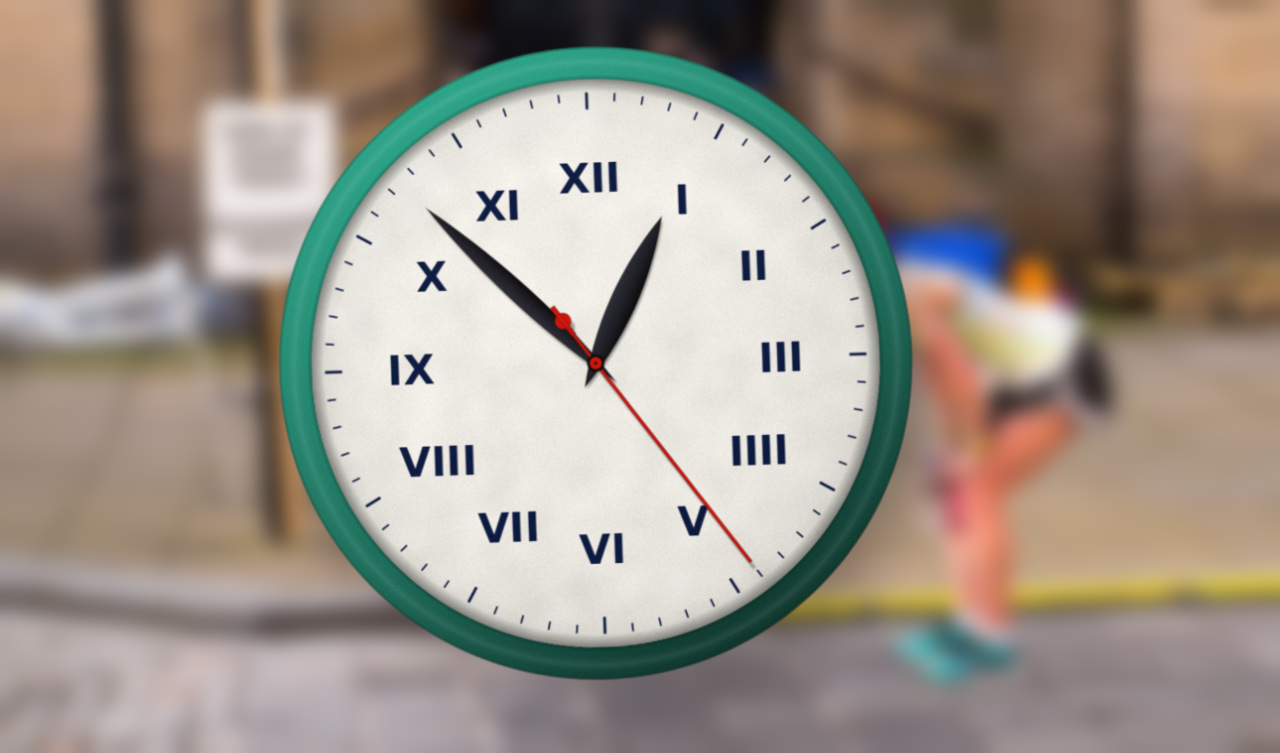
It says 12:52:24
